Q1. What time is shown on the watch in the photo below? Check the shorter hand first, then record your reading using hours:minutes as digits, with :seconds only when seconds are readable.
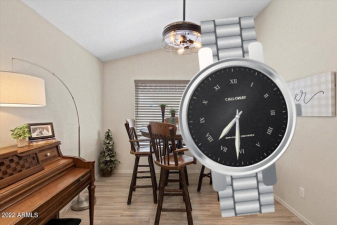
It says 7:31
